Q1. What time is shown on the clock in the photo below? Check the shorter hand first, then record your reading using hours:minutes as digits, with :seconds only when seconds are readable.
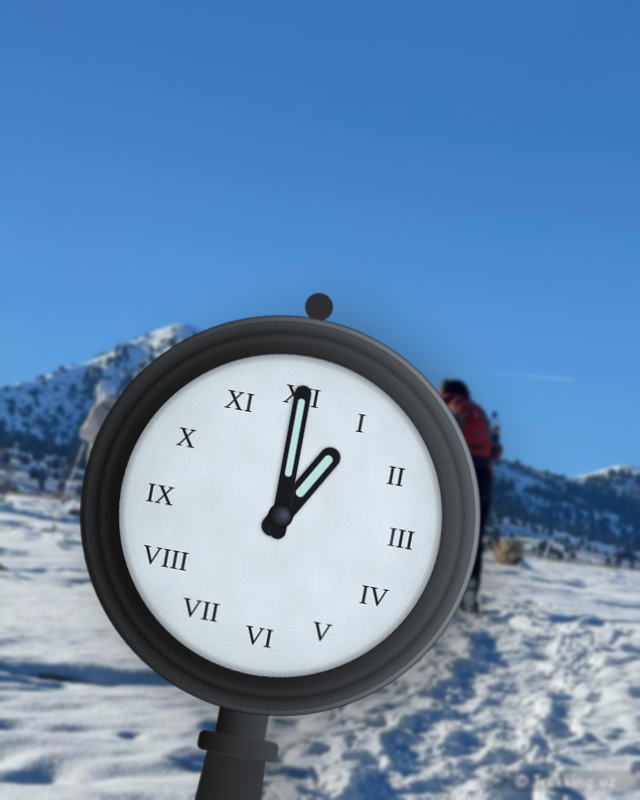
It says 1:00
